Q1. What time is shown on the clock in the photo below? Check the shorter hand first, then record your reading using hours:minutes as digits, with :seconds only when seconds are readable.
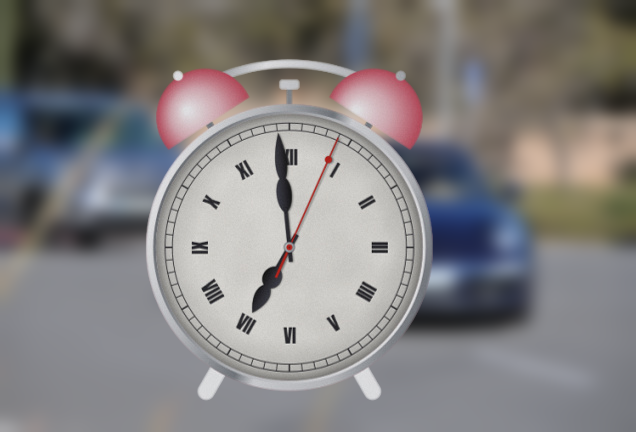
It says 6:59:04
